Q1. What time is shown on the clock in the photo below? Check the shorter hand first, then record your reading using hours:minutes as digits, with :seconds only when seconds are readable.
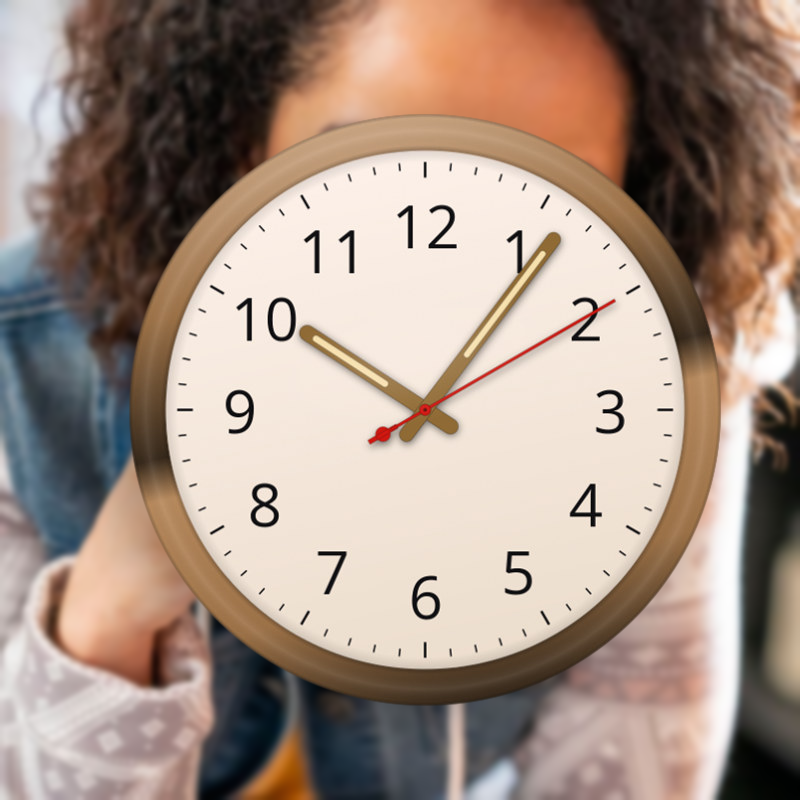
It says 10:06:10
